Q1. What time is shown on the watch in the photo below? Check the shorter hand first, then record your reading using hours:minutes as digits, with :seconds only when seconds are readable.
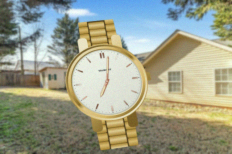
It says 7:02
